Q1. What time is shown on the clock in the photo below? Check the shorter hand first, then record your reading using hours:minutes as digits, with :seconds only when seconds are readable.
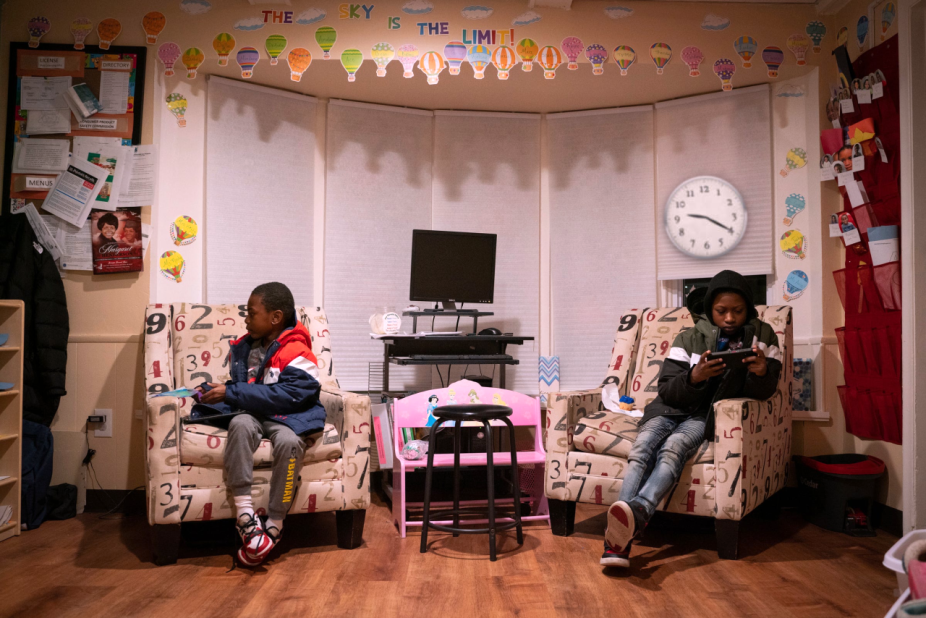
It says 9:20
